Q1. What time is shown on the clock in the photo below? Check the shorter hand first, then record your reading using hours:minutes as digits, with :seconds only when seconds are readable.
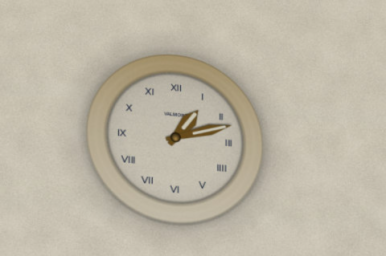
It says 1:12
